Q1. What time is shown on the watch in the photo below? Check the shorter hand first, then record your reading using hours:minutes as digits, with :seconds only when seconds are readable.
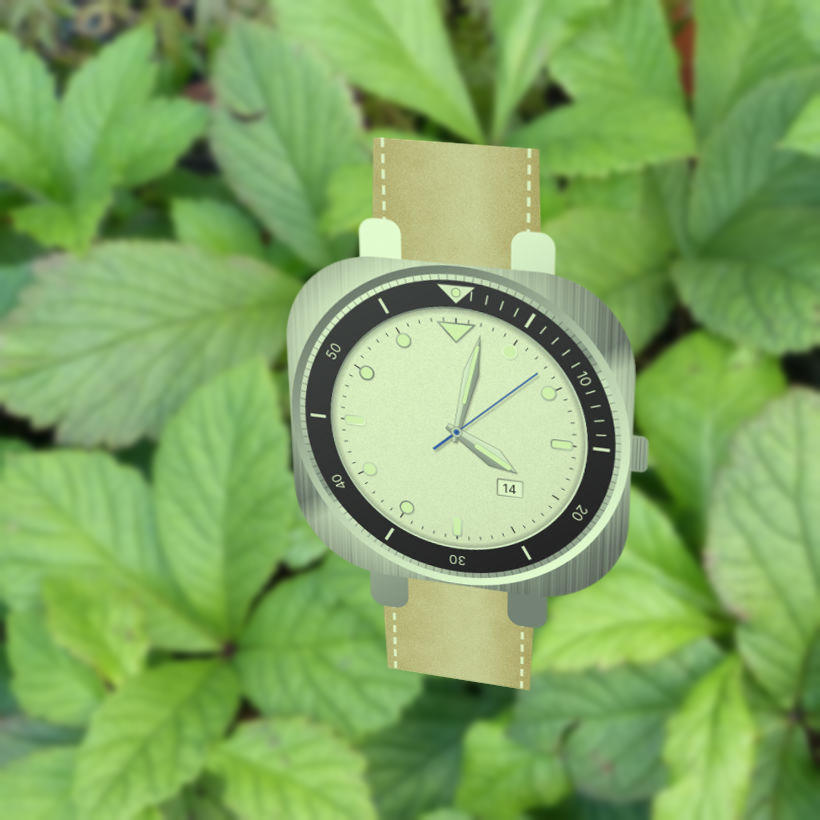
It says 4:02:08
